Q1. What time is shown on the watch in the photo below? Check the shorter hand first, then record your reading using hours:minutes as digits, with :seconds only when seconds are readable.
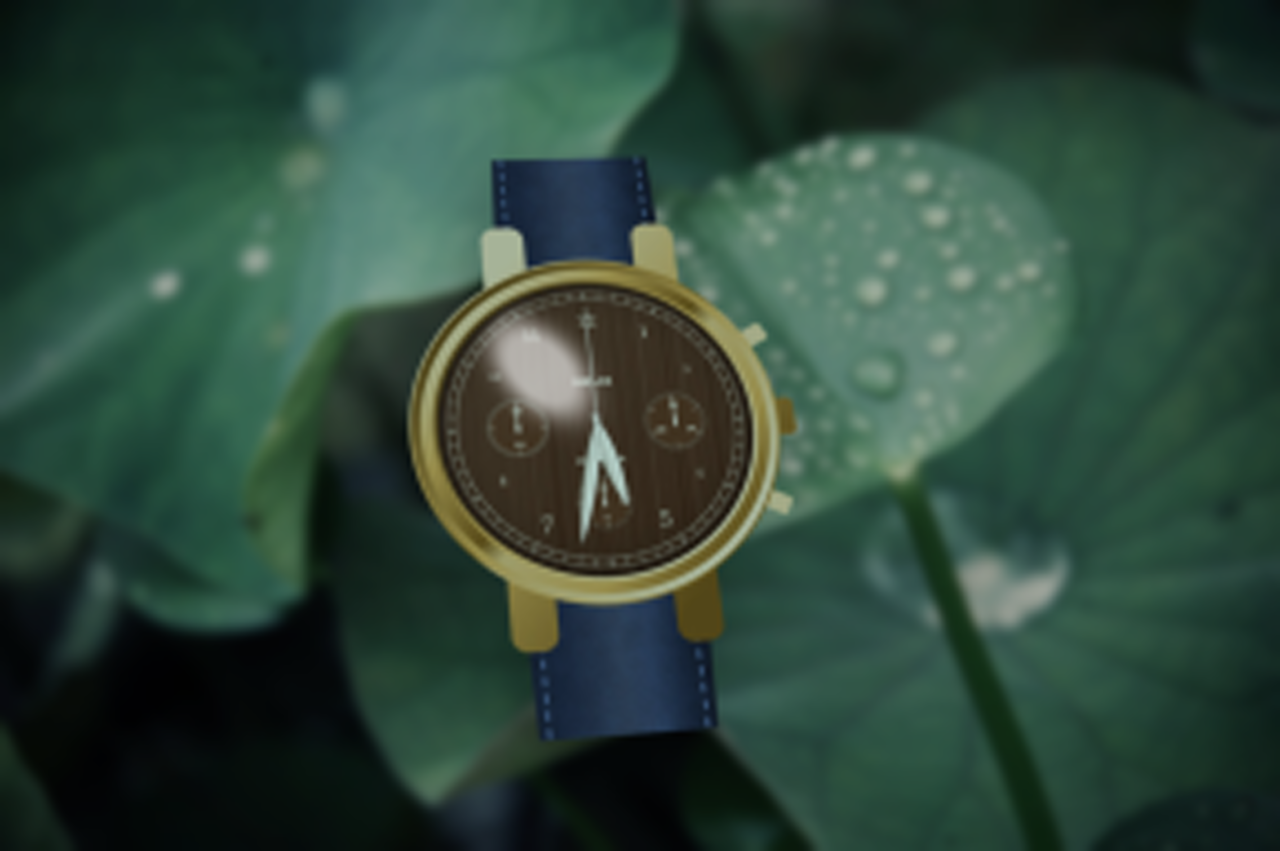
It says 5:32
